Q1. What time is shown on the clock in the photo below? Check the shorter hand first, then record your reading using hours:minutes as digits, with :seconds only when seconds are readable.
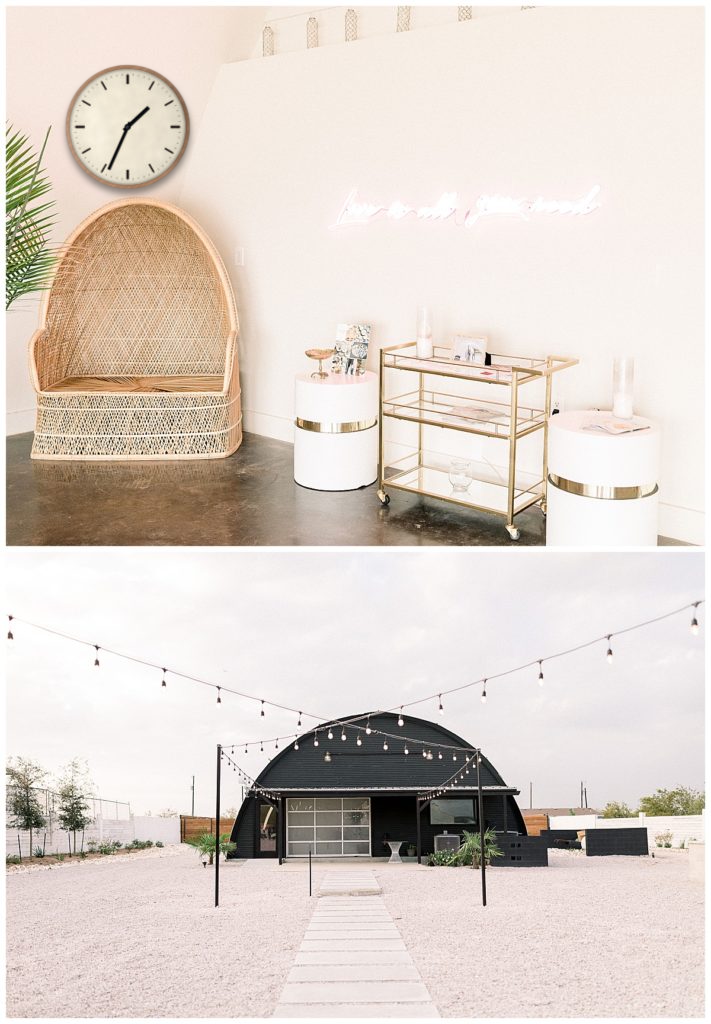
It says 1:34
